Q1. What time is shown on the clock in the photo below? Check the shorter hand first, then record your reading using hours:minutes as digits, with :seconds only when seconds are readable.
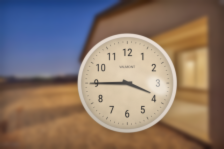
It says 3:45
